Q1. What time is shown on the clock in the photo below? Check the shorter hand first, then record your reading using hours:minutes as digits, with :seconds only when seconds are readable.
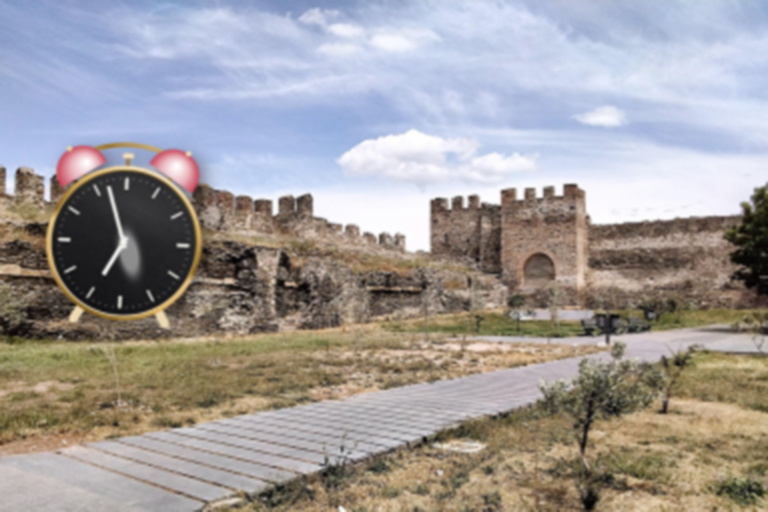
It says 6:57
